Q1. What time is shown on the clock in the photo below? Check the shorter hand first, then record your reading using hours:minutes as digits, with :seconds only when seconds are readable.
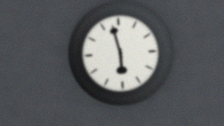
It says 5:58
